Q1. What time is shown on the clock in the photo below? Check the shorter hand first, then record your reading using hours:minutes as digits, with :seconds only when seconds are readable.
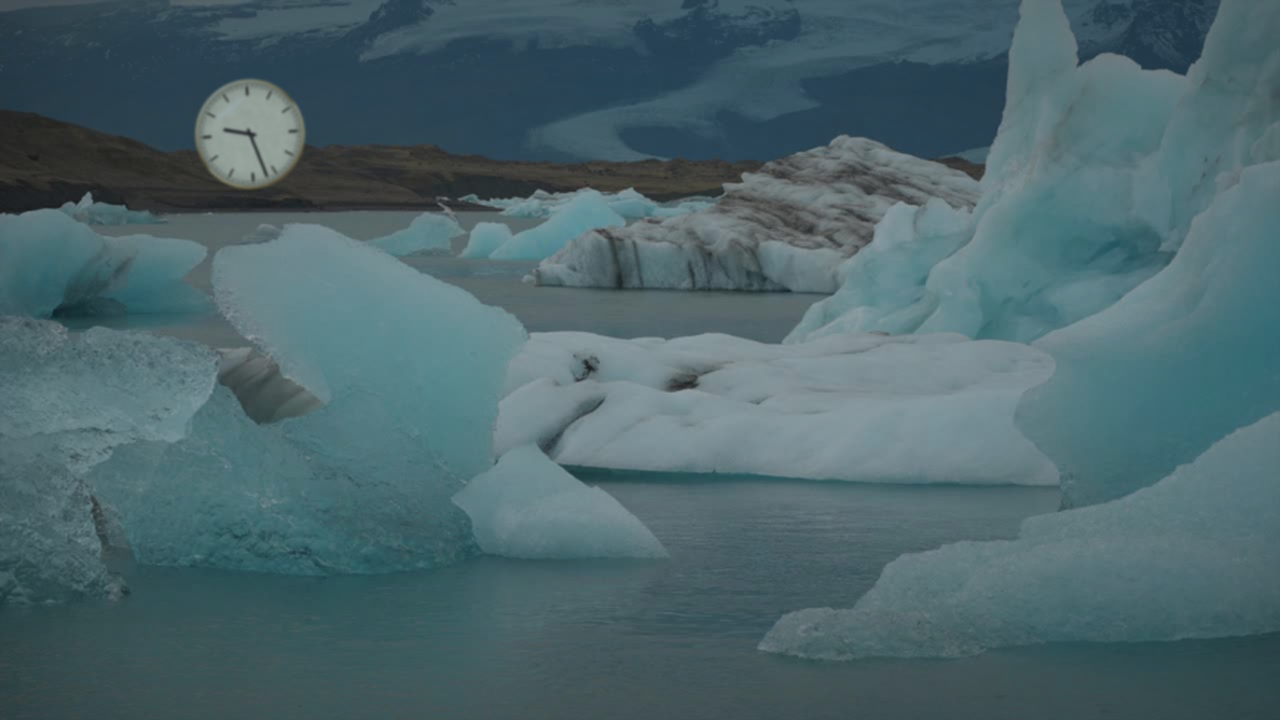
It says 9:27
